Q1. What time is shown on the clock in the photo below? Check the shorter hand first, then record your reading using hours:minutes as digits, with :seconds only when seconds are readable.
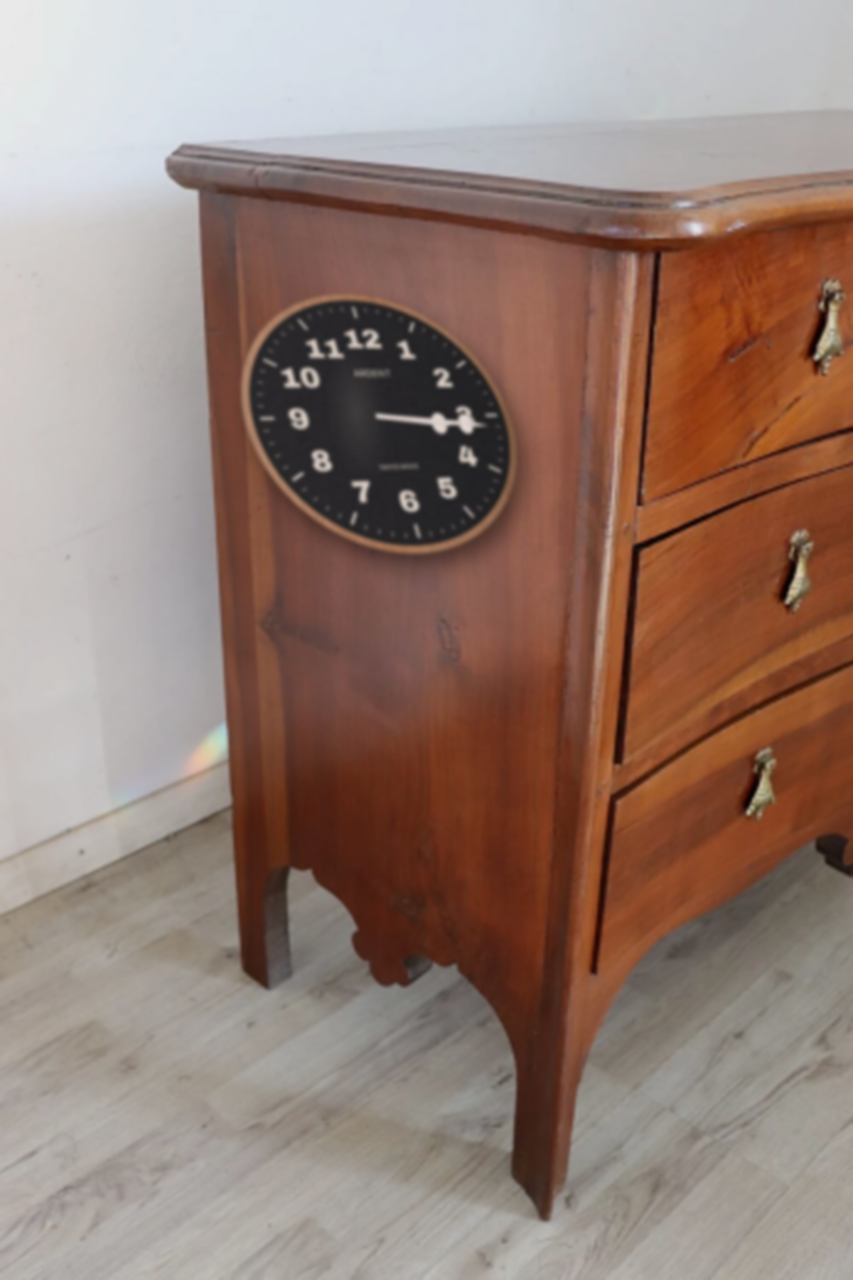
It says 3:16
